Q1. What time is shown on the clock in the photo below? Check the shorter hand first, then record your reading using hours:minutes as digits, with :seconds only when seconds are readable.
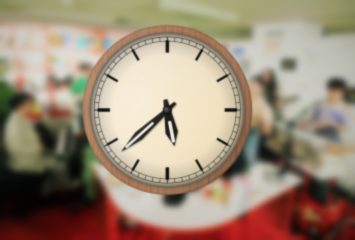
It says 5:38
